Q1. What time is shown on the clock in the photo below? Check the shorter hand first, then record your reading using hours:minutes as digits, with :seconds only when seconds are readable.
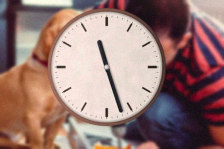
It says 11:27
